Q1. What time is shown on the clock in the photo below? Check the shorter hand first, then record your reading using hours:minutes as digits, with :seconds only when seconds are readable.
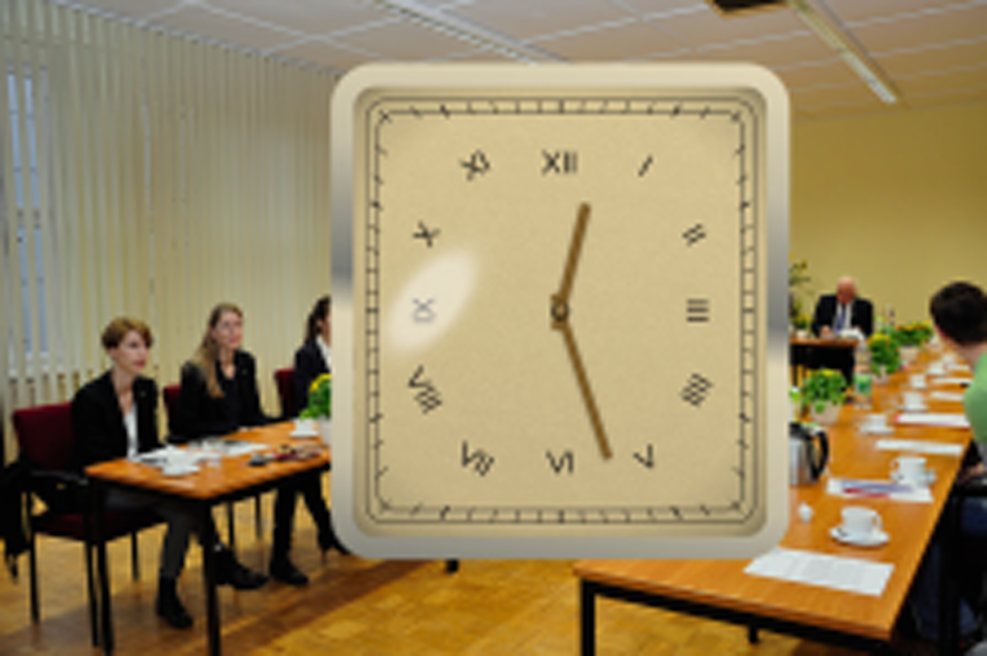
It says 12:27
